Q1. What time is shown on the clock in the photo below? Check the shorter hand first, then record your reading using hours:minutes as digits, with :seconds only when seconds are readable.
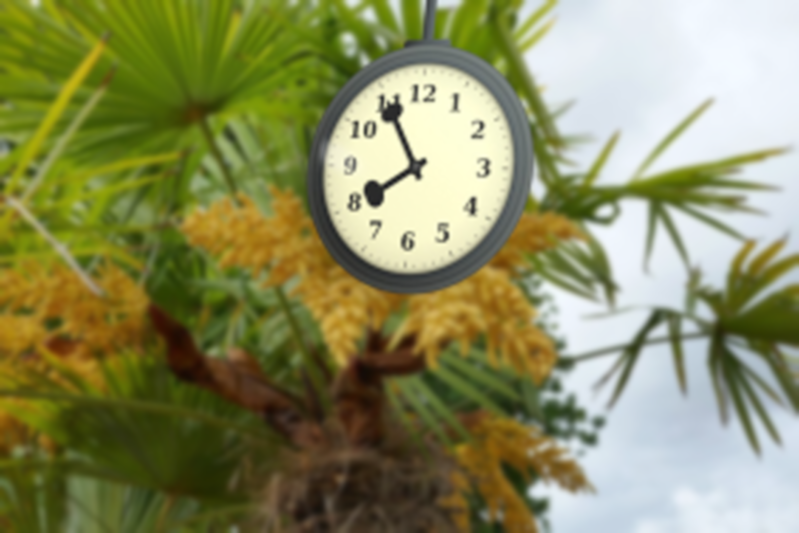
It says 7:55
